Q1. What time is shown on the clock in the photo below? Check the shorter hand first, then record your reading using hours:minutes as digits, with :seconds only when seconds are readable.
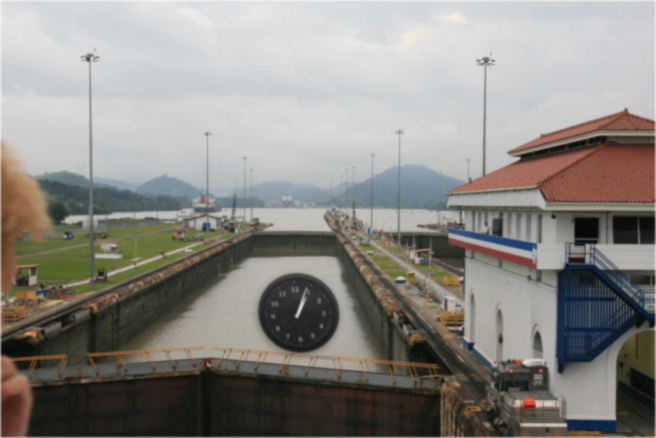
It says 1:04
